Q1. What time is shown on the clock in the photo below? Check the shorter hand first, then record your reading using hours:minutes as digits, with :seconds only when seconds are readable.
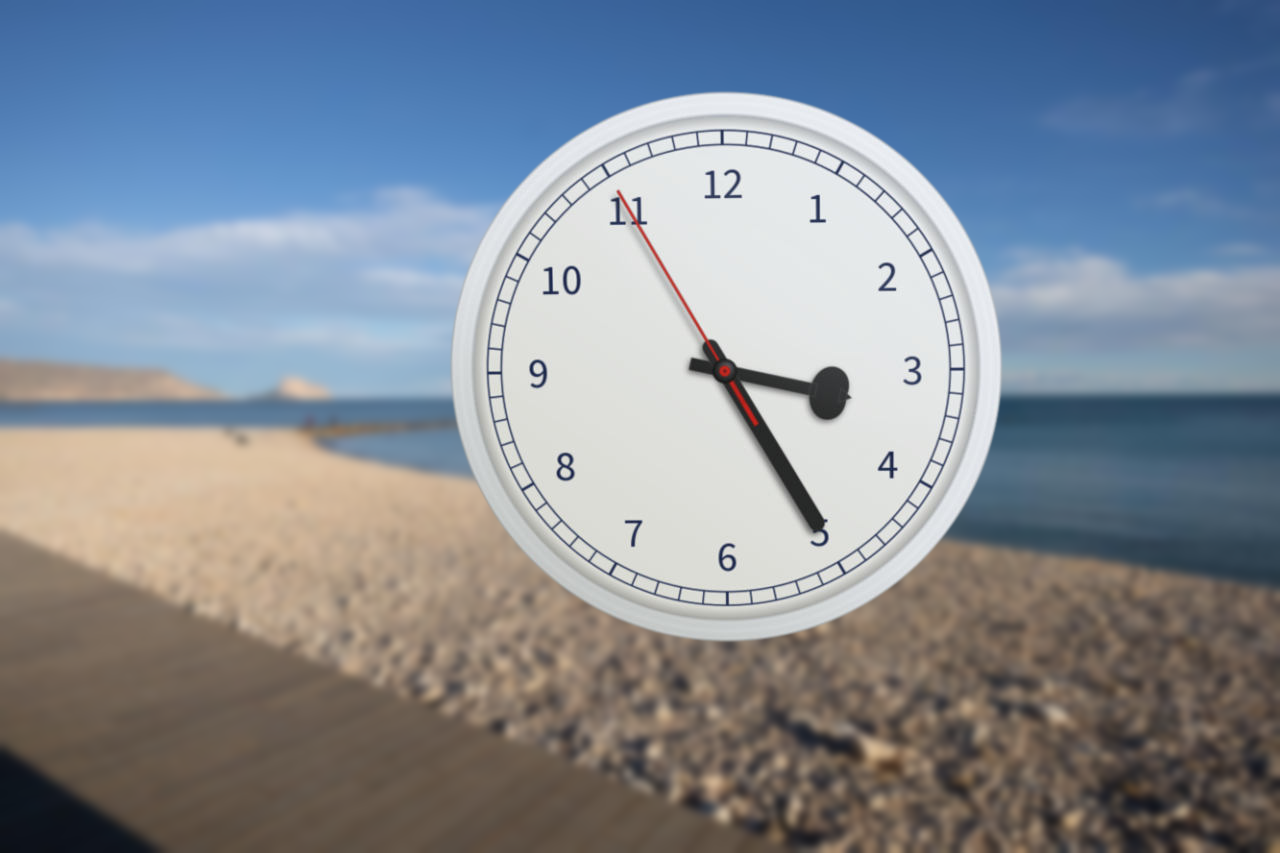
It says 3:24:55
